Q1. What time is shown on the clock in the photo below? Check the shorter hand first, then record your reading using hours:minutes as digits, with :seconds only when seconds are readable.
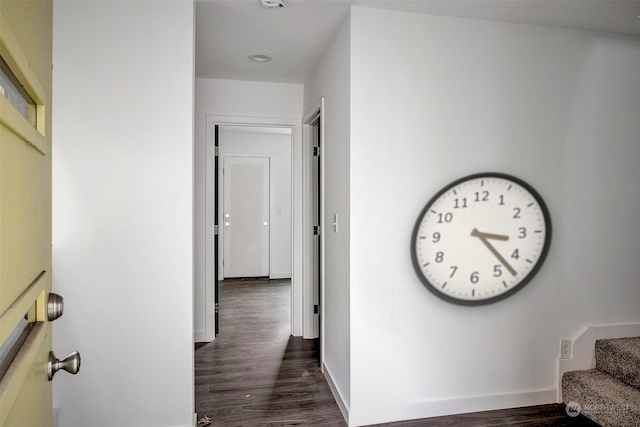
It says 3:23
